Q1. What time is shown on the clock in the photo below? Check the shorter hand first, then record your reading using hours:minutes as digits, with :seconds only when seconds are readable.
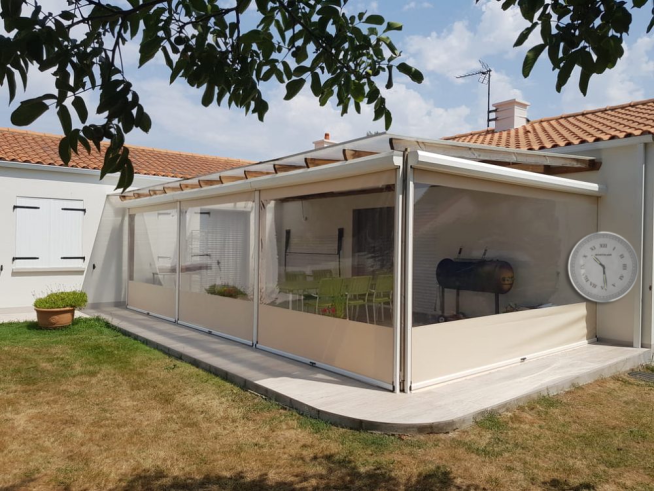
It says 10:29
